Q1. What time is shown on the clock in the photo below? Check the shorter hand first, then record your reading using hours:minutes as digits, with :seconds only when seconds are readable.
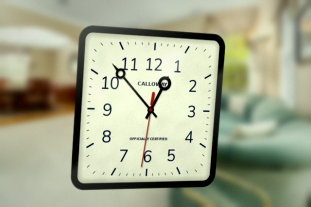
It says 12:52:31
